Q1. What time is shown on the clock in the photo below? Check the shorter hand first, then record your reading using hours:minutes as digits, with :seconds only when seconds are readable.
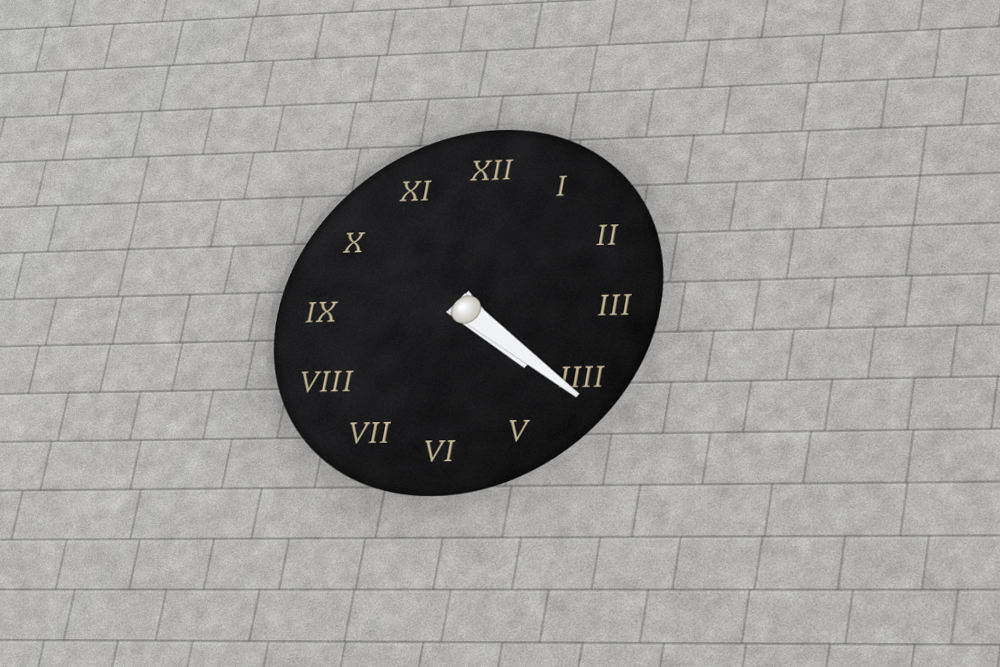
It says 4:21
